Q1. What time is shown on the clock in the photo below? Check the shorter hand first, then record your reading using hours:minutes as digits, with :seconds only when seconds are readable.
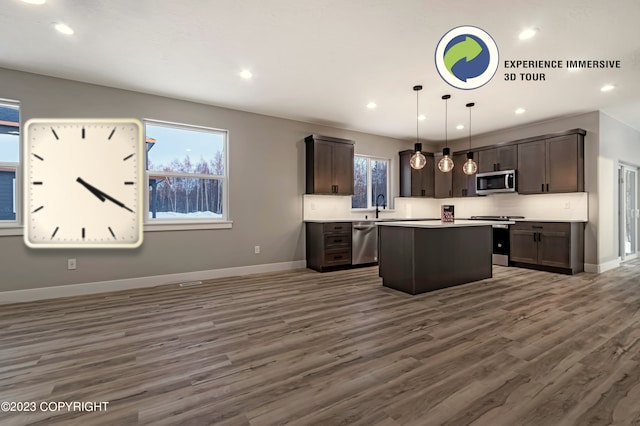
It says 4:20
